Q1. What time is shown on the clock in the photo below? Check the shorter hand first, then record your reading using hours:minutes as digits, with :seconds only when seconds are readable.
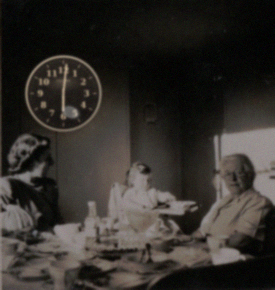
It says 6:01
